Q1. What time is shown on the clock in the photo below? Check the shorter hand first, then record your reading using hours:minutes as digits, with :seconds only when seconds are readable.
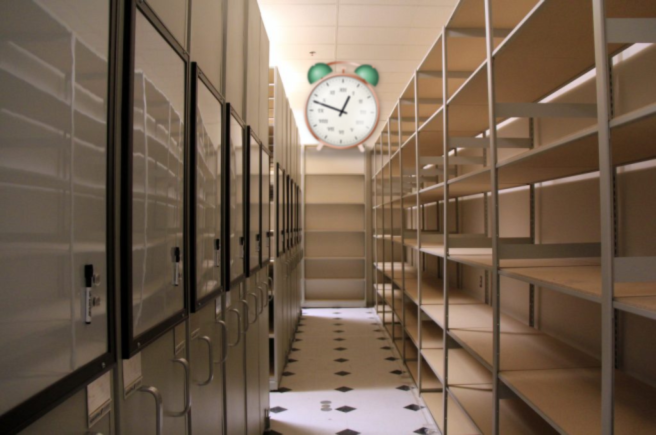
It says 12:48
